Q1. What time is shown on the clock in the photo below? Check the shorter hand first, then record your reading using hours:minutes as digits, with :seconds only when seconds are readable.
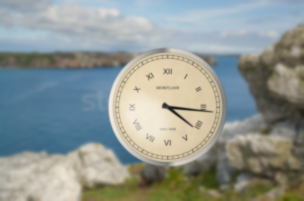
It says 4:16
